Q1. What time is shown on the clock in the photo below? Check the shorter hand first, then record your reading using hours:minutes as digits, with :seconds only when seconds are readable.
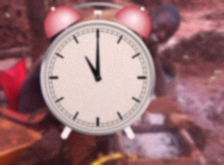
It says 11:00
